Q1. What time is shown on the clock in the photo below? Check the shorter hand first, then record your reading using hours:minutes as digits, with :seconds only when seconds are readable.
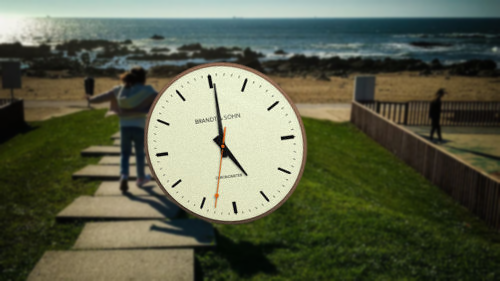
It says 5:00:33
